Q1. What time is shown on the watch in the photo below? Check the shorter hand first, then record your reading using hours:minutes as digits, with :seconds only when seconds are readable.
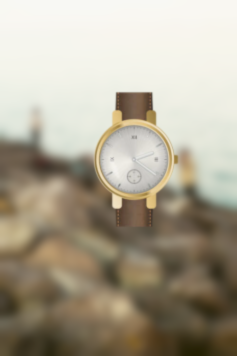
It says 2:21
